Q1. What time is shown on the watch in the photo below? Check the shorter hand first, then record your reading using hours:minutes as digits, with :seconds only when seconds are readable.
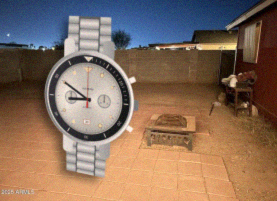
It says 8:50
